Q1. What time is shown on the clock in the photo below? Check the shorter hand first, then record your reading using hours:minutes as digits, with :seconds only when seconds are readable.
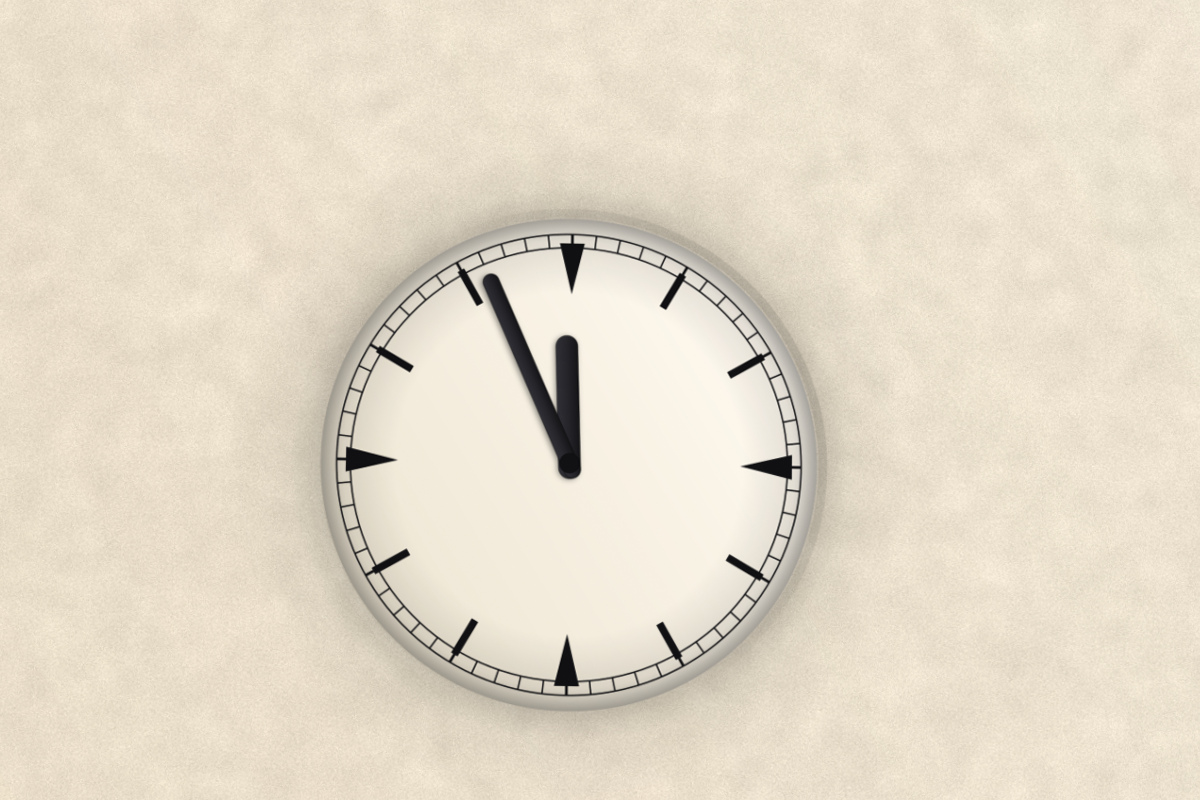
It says 11:56
